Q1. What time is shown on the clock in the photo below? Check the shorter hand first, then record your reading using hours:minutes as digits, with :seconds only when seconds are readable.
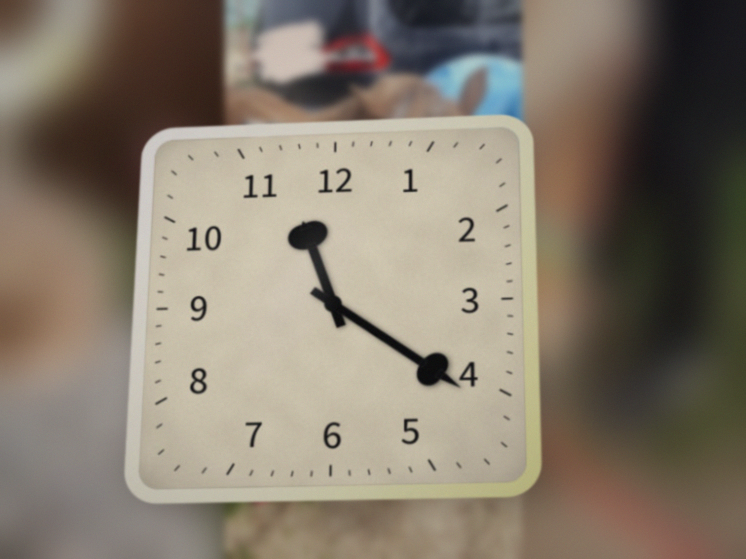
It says 11:21
